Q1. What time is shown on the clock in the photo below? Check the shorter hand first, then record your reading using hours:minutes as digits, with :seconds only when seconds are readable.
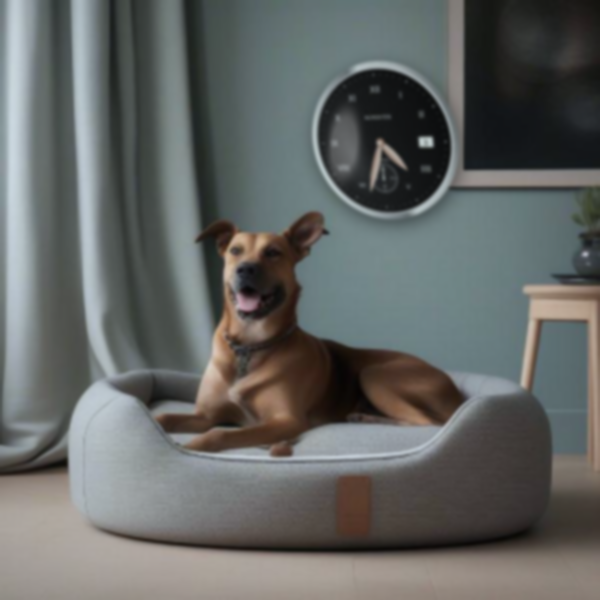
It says 4:33
